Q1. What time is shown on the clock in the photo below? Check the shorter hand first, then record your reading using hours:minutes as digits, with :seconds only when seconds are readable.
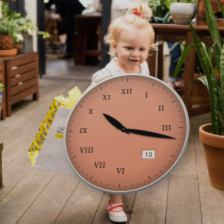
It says 10:17
